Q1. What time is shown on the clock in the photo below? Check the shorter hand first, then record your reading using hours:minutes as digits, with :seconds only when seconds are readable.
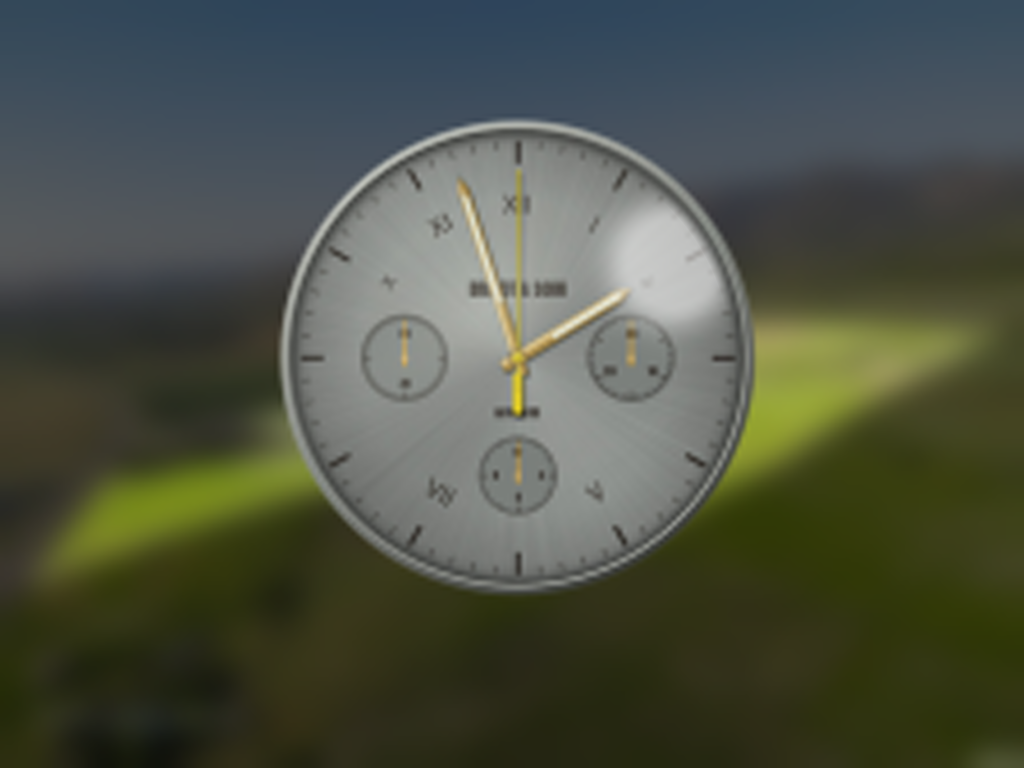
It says 1:57
